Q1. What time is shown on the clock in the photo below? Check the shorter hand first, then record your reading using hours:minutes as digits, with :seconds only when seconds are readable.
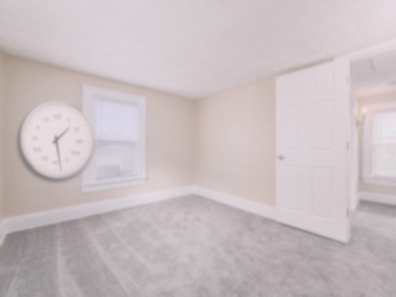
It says 1:28
